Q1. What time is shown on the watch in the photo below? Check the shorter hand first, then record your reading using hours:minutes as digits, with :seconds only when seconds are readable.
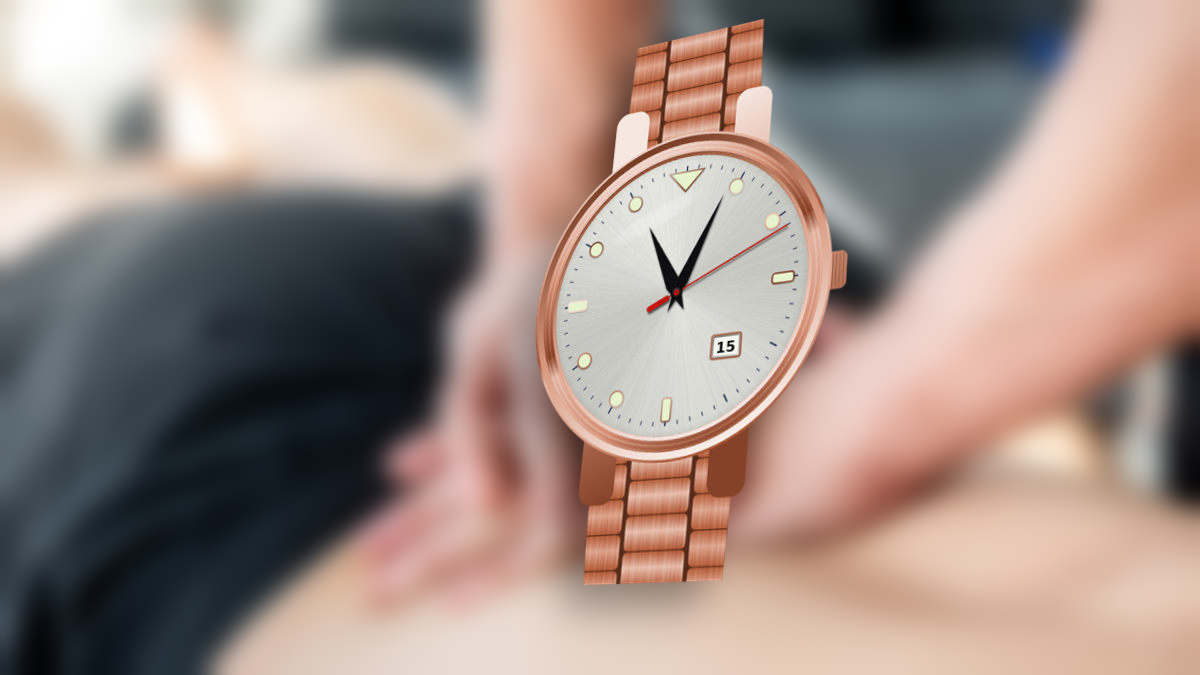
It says 11:04:11
